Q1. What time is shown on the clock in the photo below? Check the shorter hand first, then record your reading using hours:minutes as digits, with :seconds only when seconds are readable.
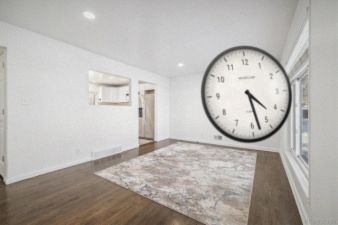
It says 4:28
